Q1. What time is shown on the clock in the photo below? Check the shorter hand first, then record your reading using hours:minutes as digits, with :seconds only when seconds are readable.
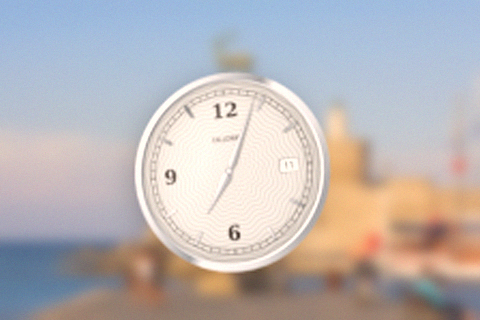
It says 7:04
